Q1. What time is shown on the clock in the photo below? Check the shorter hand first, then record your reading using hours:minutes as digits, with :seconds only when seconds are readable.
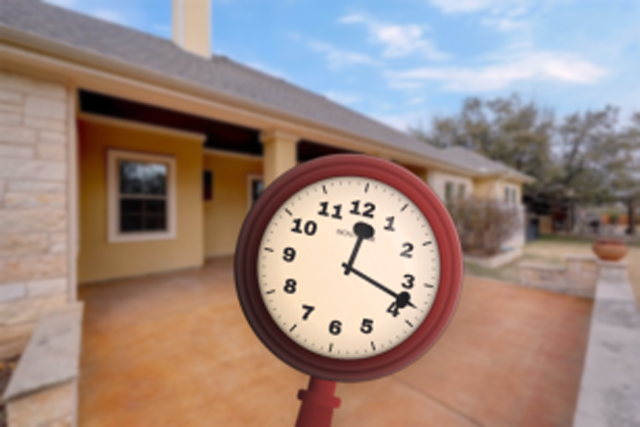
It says 12:18
